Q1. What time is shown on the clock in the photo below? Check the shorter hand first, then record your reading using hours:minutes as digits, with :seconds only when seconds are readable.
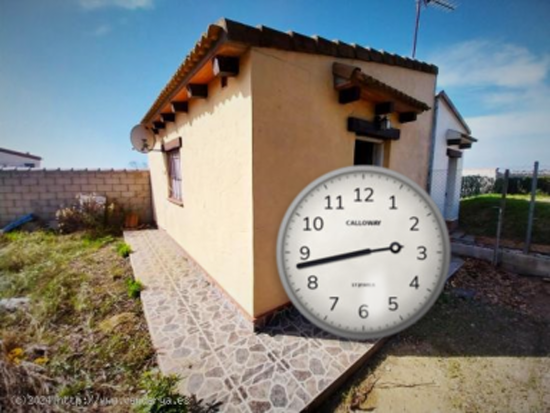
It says 2:43
